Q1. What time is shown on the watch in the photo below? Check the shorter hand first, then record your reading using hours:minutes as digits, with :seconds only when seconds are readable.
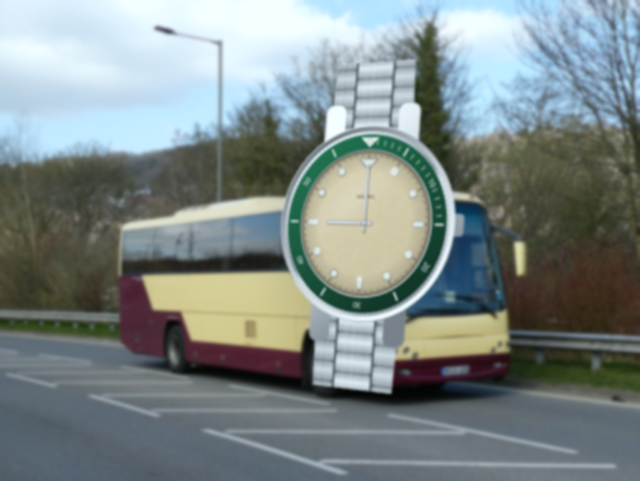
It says 9:00
